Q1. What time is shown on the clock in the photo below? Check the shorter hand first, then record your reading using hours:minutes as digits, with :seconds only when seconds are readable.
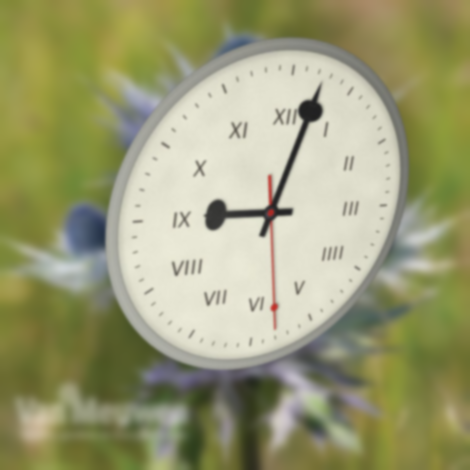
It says 9:02:28
